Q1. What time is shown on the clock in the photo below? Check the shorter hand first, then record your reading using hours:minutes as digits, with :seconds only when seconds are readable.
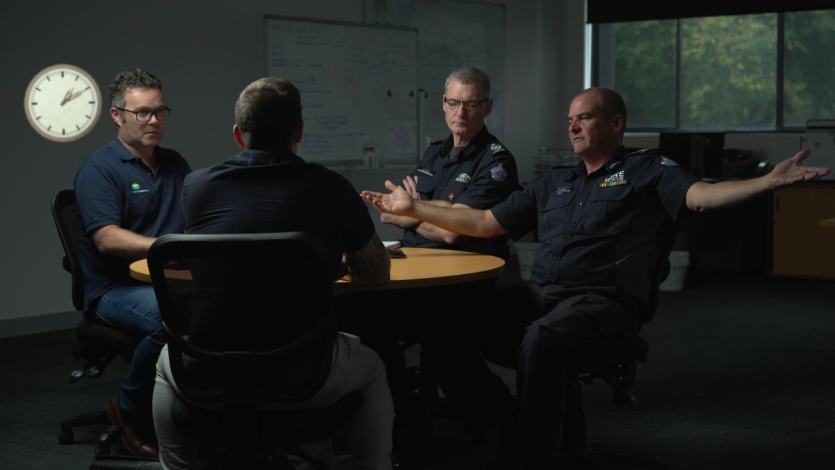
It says 1:10
